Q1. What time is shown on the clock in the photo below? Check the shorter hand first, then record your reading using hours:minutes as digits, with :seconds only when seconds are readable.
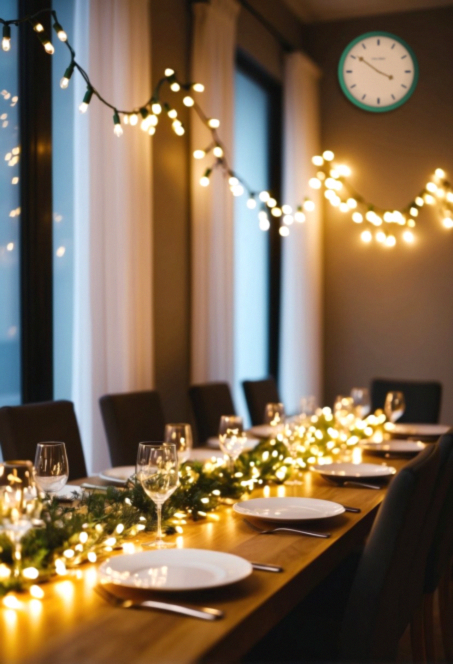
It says 3:51
